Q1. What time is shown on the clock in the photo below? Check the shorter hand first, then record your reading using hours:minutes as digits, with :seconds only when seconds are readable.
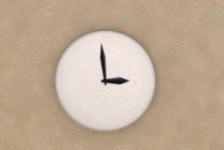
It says 2:59
